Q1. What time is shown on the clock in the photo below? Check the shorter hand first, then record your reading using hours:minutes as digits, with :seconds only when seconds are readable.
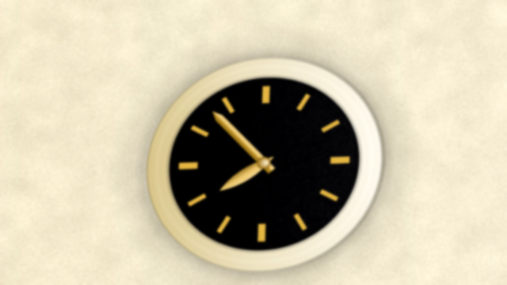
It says 7:53
